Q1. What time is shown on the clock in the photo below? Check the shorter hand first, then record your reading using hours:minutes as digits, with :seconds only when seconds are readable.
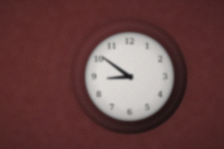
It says 8:51
